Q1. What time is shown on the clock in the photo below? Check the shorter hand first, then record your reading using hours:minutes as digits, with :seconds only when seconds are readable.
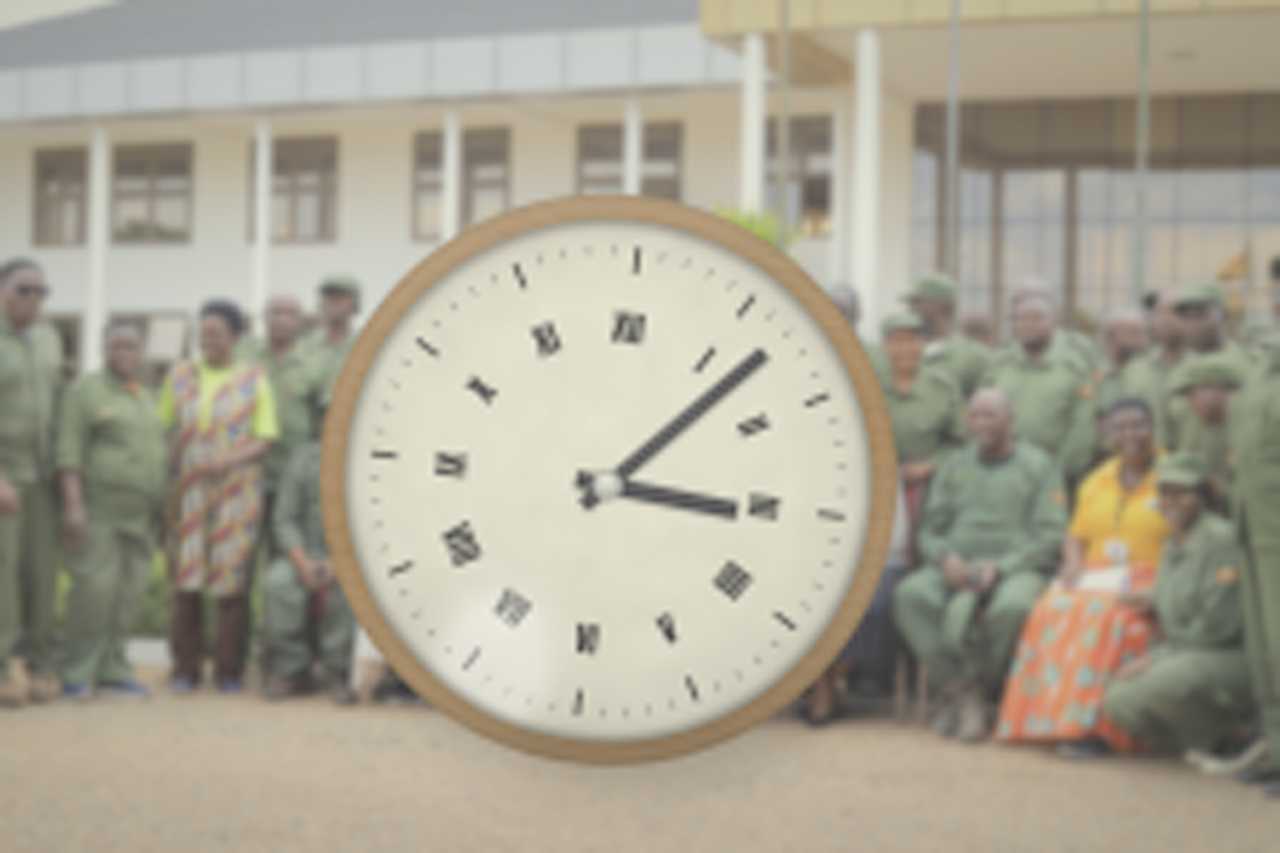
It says 3:07
